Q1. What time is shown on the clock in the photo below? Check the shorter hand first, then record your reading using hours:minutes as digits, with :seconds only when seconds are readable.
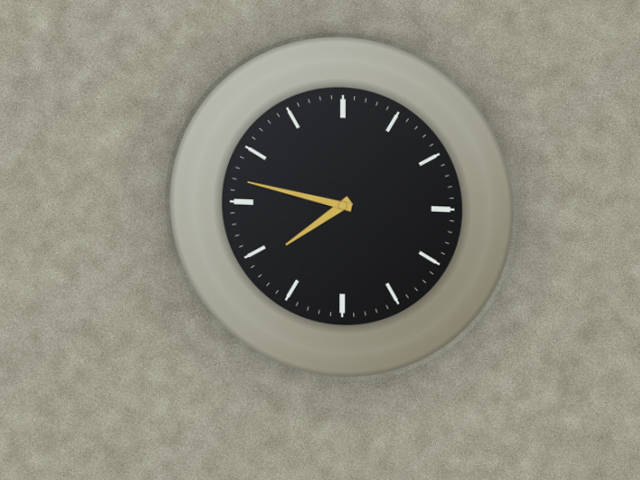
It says 7:47
